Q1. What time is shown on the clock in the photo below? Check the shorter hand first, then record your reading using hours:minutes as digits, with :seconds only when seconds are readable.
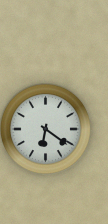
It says 6:21
